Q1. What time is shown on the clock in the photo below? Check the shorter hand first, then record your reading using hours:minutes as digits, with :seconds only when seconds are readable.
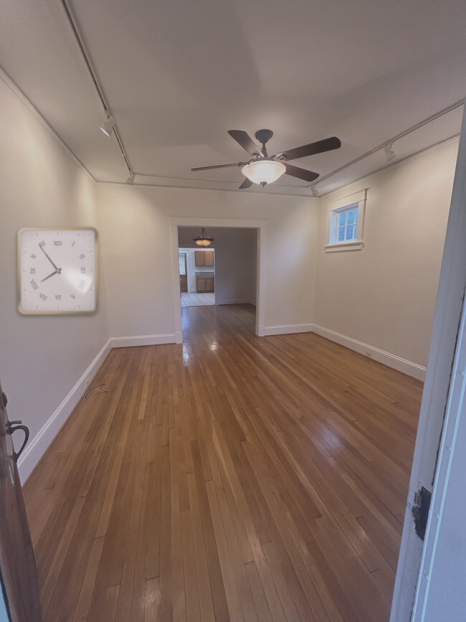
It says 7:54
